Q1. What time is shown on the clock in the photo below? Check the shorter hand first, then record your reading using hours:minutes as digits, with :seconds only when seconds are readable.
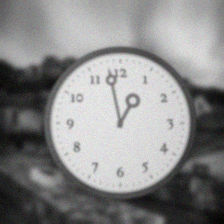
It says 12:58
